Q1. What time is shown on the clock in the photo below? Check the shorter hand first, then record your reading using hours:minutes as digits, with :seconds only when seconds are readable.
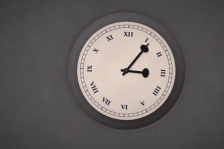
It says 3:06
